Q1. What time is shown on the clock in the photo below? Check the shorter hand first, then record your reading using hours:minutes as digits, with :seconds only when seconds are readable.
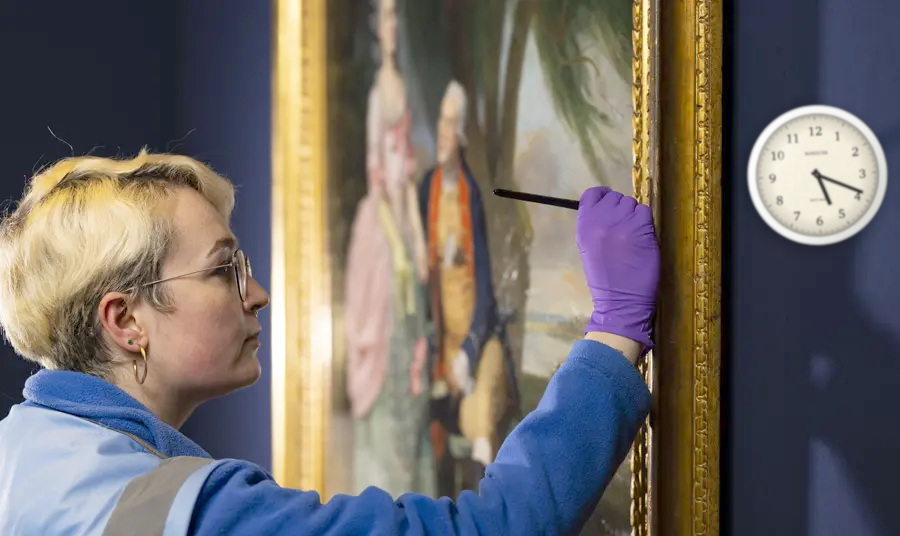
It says 5:19
